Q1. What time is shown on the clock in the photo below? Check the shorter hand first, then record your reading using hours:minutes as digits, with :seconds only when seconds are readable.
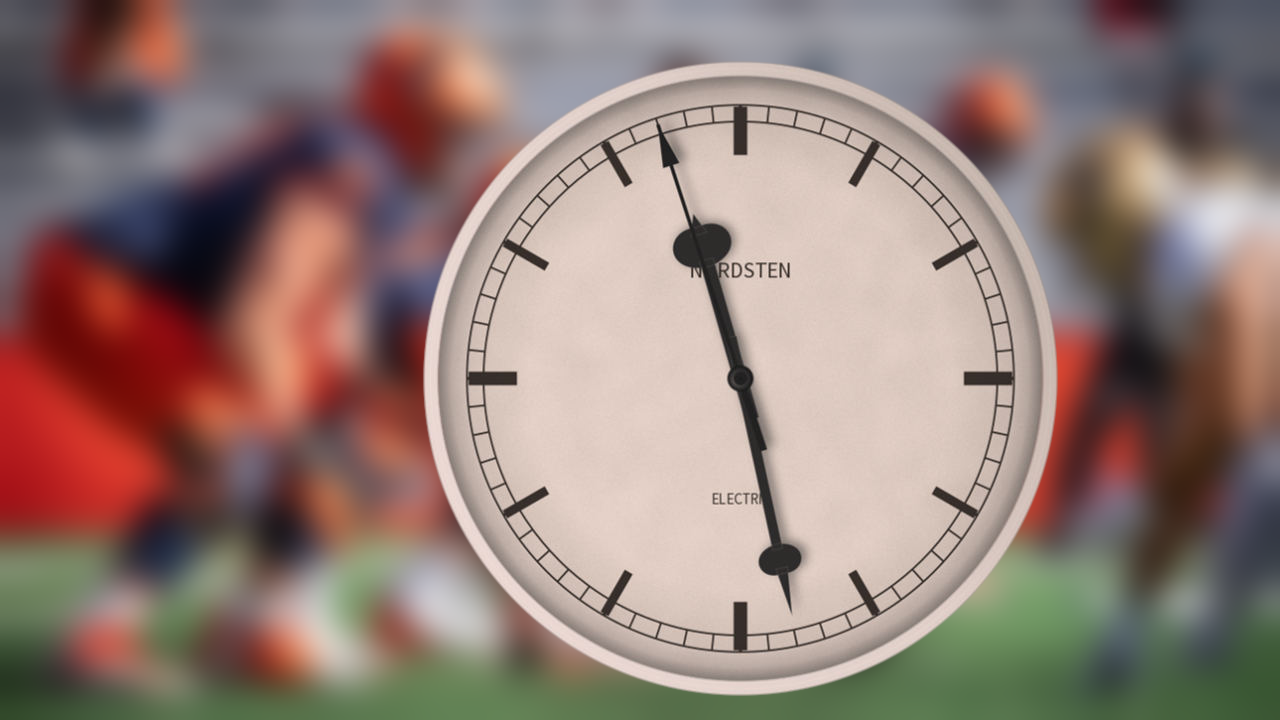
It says 11:27:57
